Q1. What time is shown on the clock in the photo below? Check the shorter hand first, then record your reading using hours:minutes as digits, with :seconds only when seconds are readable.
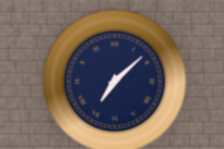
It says 7:08
